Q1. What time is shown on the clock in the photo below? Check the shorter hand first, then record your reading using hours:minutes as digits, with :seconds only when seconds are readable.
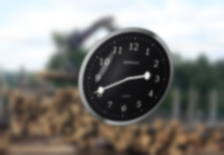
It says 2:41
